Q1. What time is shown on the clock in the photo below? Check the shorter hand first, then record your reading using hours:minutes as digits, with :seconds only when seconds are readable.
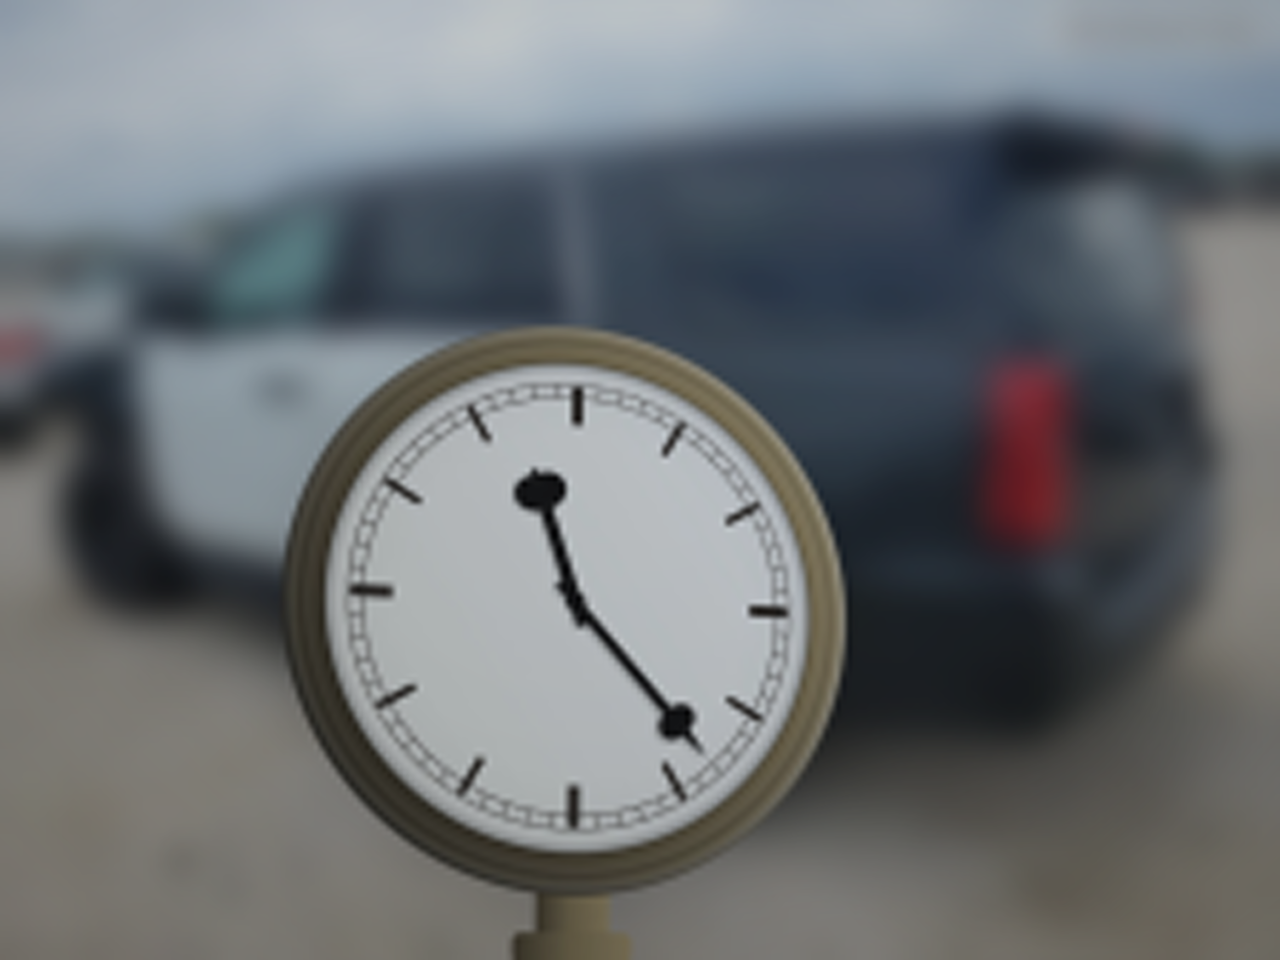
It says 11:23
